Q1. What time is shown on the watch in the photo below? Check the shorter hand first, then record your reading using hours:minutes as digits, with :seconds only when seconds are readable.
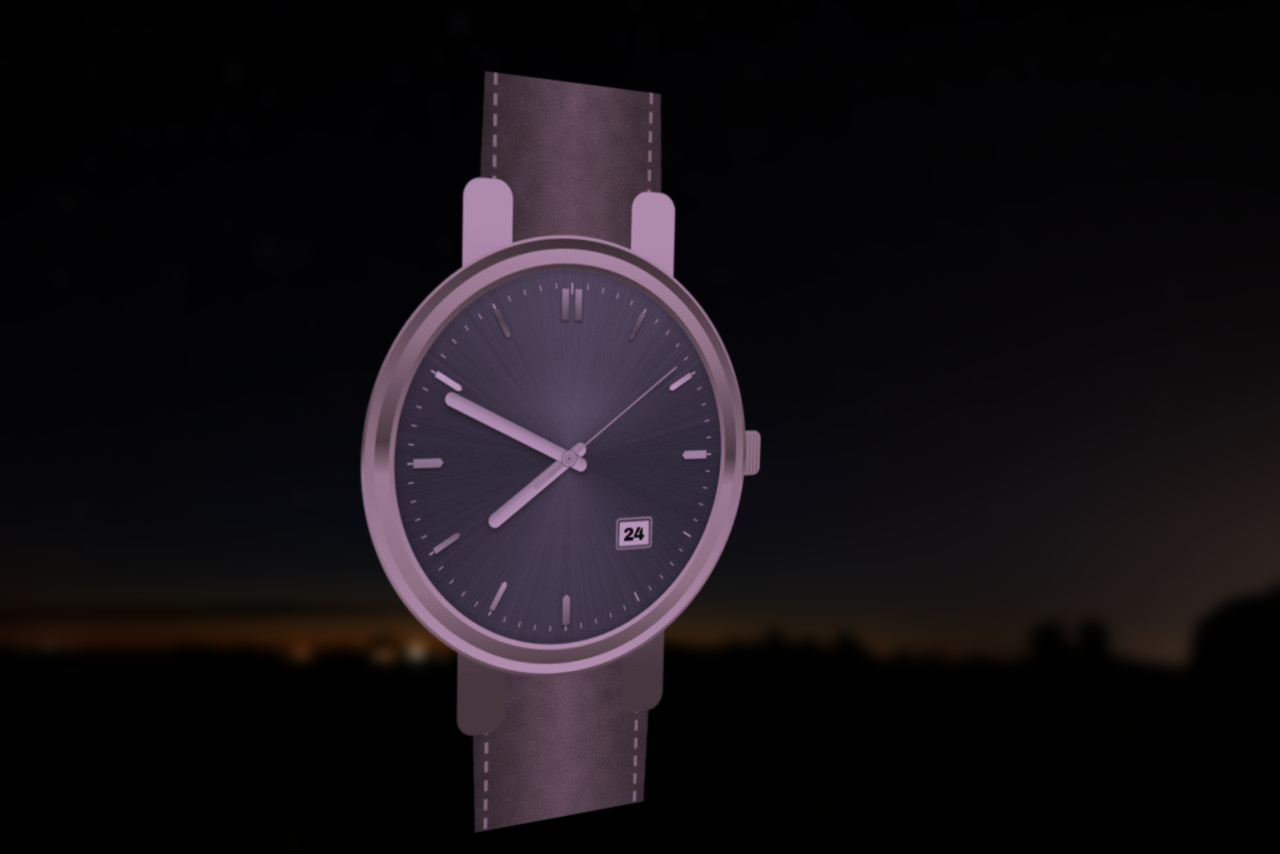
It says 7:49:09
